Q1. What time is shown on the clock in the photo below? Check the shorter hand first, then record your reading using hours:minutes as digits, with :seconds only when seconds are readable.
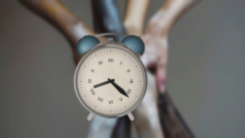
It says 8:22
